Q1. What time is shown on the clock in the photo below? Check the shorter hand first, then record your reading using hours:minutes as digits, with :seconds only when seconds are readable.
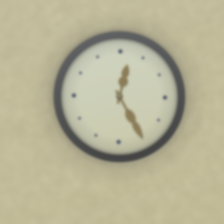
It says 12:25
